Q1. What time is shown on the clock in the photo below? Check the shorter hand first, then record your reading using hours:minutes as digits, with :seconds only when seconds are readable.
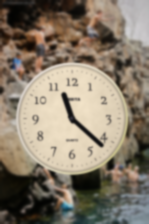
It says 11:22
